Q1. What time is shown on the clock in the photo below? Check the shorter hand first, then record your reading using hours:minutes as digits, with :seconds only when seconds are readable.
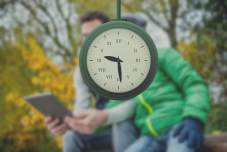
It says 9:29
